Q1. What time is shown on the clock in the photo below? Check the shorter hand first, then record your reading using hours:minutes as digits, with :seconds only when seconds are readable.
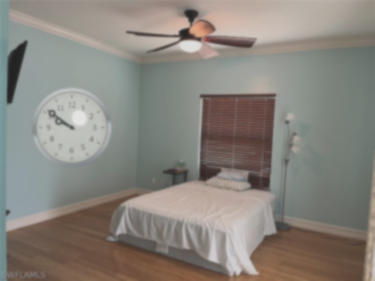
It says 9:51
